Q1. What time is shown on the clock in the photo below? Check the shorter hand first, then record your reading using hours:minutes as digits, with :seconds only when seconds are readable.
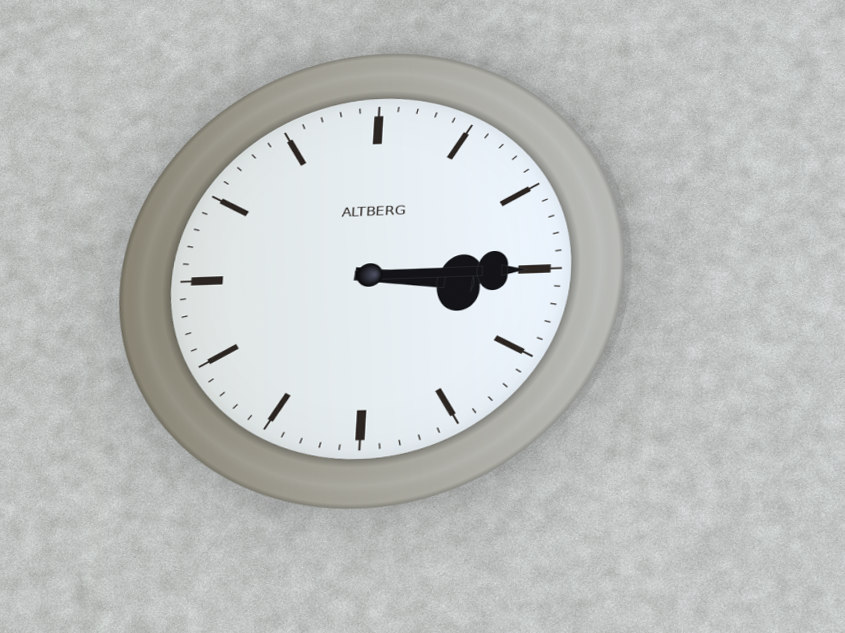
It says 3:15
